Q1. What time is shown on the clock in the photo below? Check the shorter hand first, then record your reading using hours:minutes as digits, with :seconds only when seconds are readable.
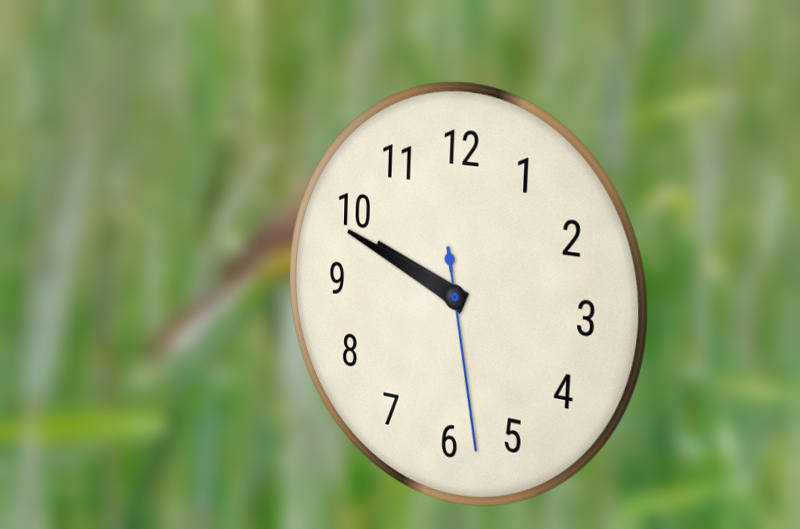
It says 9:48:28
